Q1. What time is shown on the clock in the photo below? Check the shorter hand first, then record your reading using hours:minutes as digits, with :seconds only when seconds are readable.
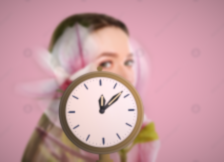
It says 12:08
